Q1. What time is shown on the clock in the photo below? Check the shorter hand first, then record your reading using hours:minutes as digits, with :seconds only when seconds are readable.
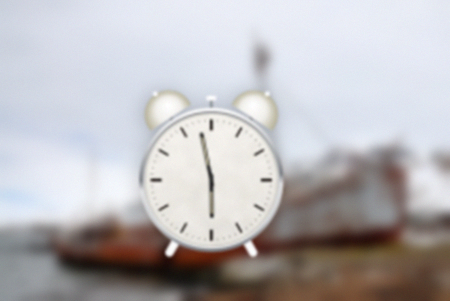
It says 5:58
